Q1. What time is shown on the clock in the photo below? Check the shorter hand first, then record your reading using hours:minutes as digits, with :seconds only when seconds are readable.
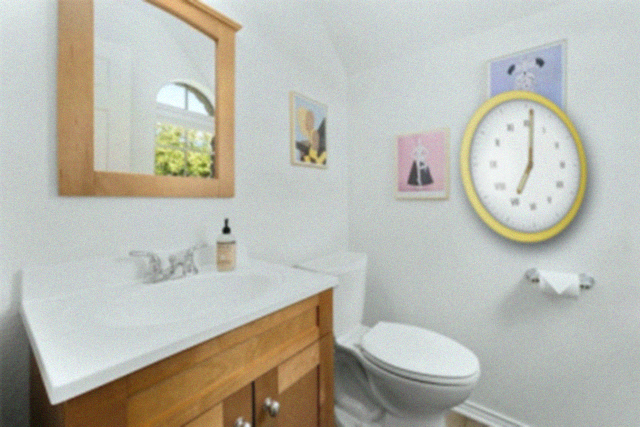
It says 7:01
